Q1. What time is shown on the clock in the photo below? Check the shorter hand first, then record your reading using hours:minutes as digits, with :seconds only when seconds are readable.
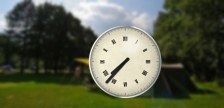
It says 7:37
